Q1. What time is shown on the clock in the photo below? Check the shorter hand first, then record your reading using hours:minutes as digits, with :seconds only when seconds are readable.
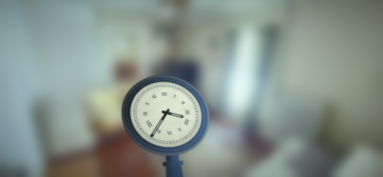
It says 3:36
